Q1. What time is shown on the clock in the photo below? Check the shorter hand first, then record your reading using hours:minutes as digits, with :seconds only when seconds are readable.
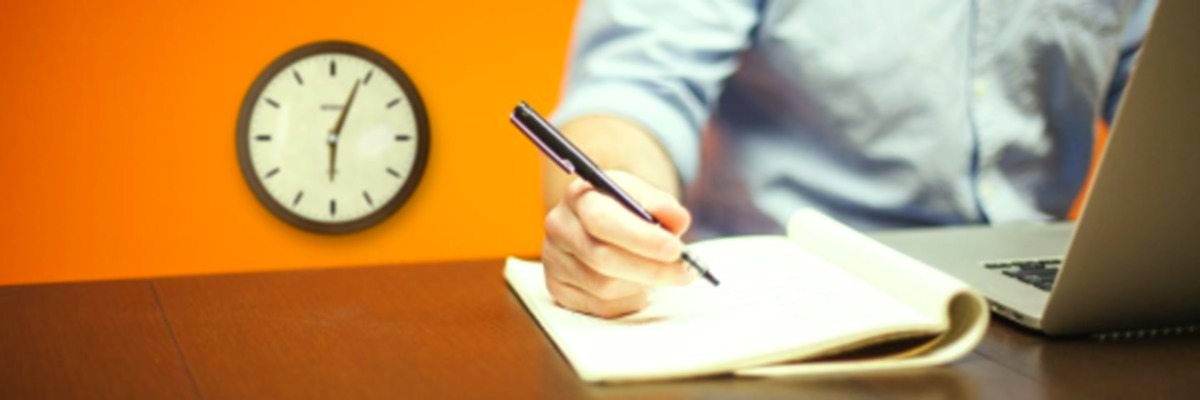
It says 6:04
